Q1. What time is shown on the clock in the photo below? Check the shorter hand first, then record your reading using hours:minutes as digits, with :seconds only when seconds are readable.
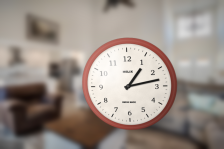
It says 1:13
